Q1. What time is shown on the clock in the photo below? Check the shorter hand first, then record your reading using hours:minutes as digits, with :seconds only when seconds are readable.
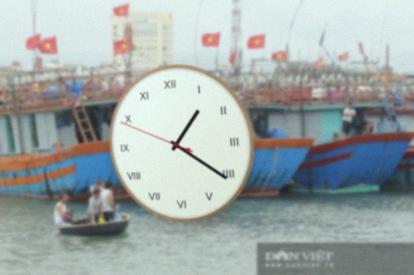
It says 1:20:49
